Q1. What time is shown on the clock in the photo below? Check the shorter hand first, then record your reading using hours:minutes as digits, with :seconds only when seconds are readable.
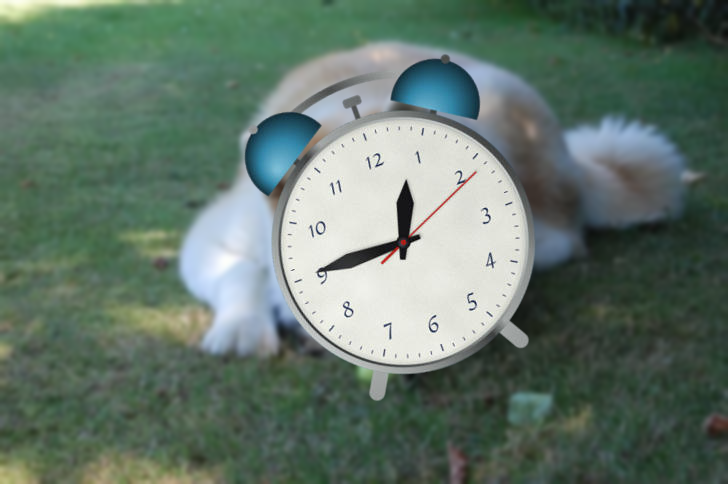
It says 12:45:11
